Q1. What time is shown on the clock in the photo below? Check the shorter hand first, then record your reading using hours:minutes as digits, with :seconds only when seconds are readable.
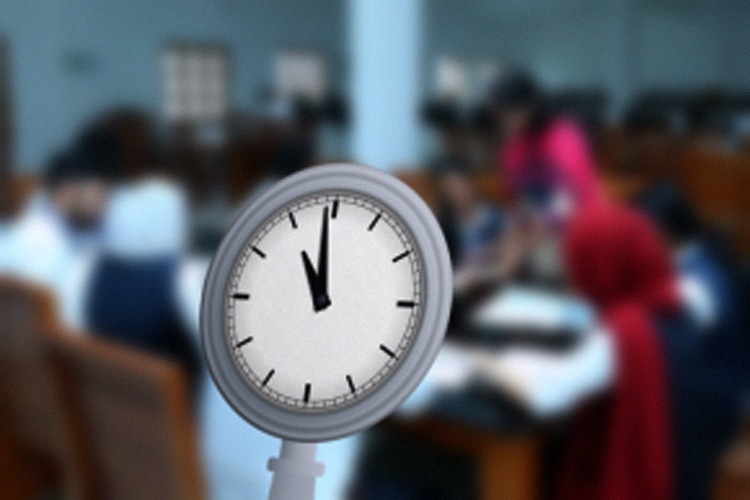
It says 10:59
